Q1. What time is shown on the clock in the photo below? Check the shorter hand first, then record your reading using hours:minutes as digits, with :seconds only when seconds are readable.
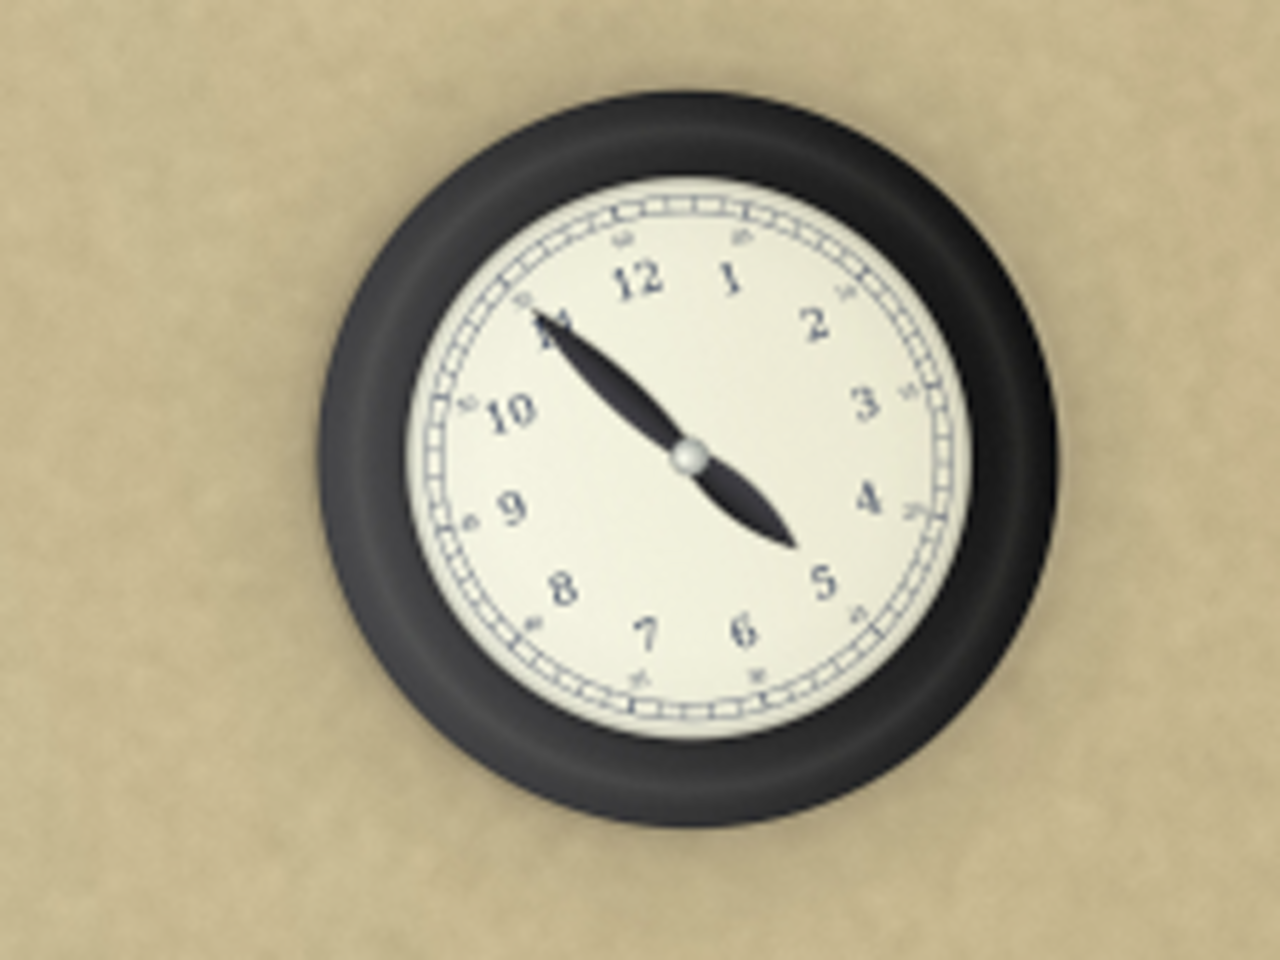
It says 4:55
